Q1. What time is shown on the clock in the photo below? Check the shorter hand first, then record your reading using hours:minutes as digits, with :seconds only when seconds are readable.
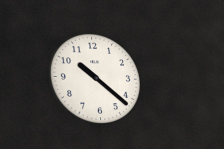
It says 10:22
